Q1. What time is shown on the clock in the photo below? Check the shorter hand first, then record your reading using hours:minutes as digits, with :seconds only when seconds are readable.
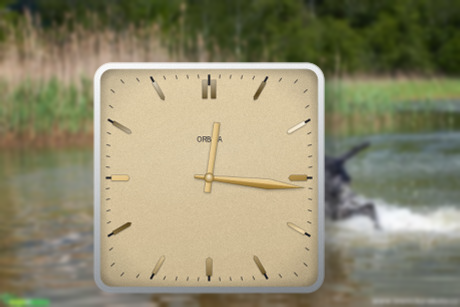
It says 12:16
